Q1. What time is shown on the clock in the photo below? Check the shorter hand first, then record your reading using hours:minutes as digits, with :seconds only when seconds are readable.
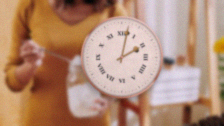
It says 2:02
